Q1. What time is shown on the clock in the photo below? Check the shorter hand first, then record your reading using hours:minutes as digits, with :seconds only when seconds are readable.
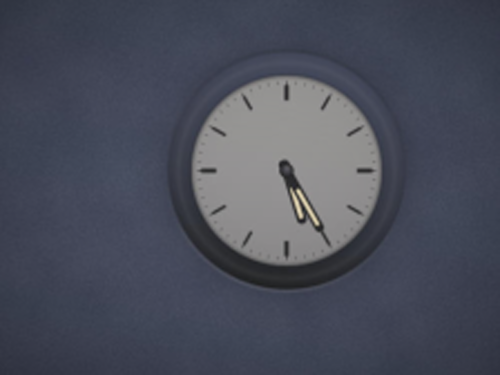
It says 5:25
